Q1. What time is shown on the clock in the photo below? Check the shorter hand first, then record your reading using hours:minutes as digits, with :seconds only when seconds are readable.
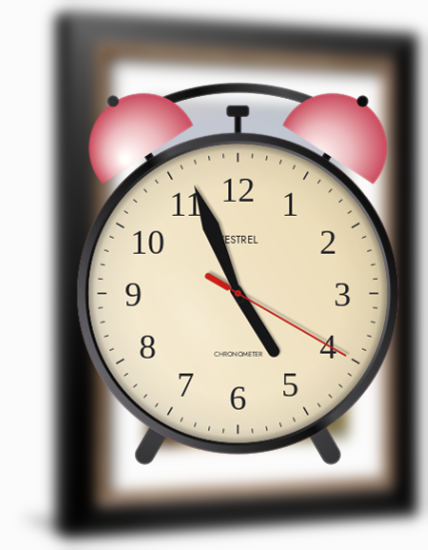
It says 4:56:20
